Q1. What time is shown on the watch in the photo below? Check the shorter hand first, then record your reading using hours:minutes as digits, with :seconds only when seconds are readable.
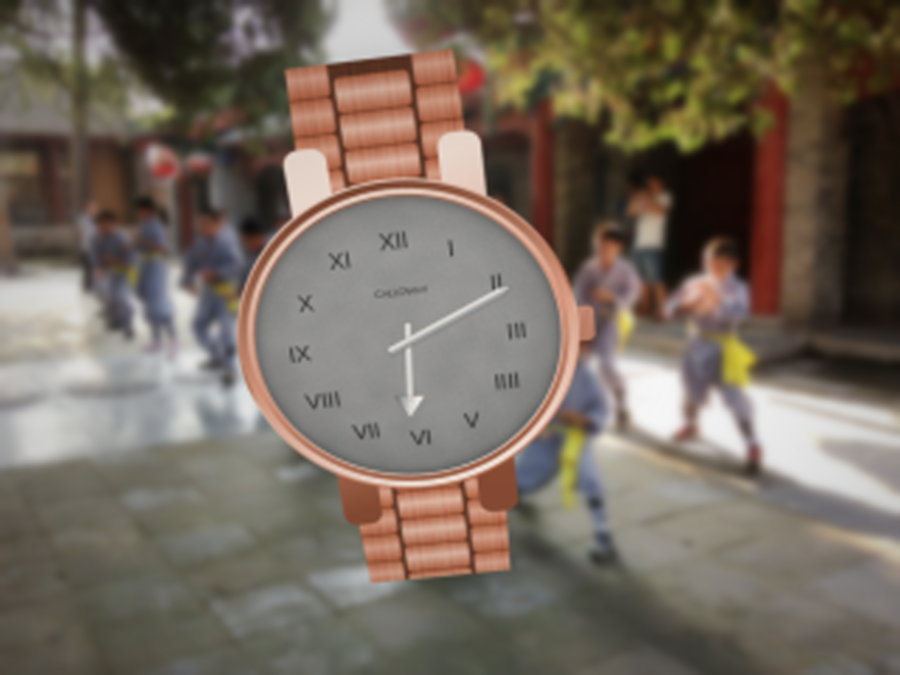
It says 6:11
